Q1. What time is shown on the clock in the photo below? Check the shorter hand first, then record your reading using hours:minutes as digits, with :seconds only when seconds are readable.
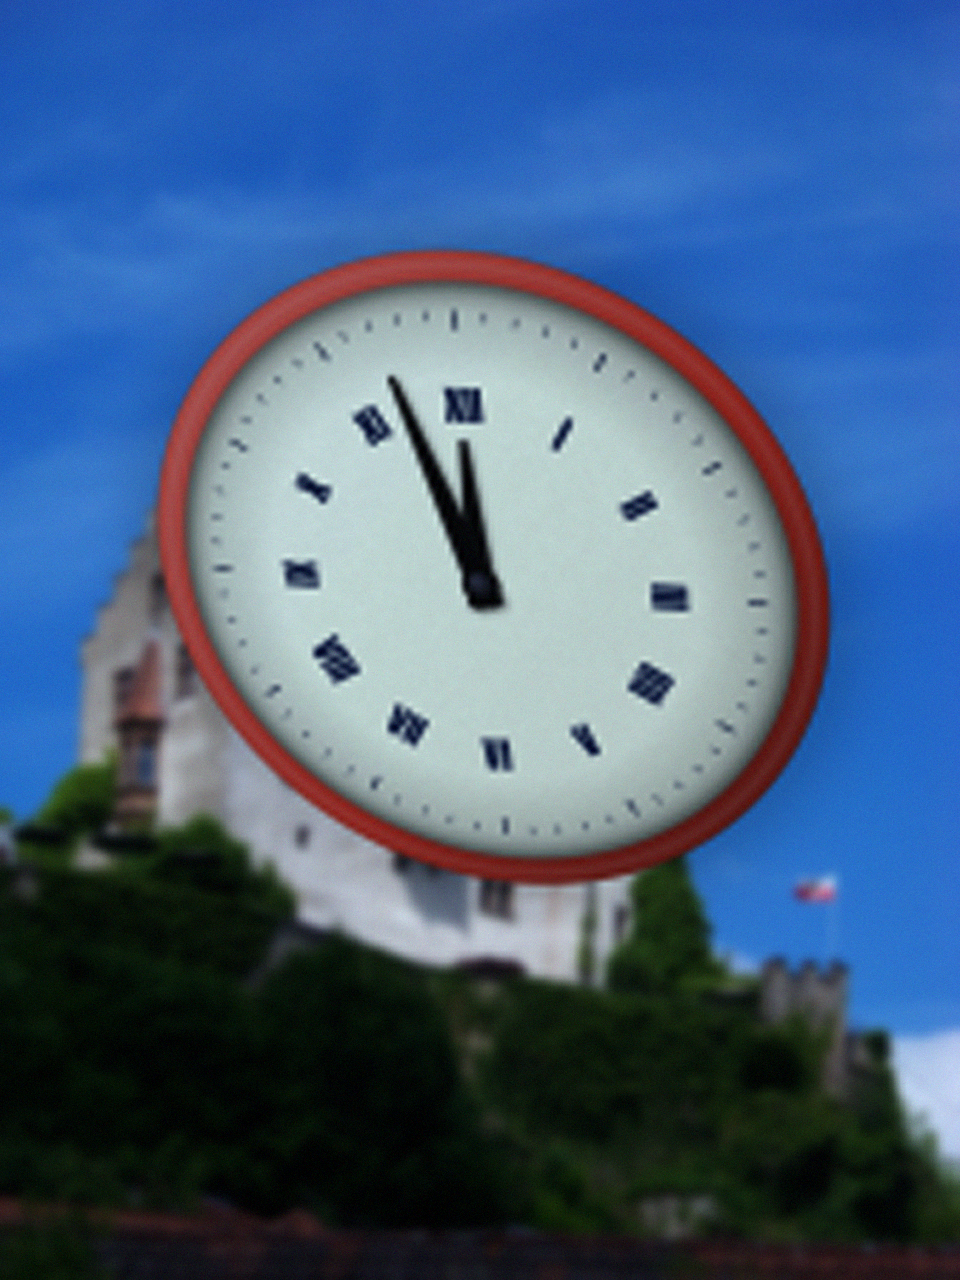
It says 11:57
